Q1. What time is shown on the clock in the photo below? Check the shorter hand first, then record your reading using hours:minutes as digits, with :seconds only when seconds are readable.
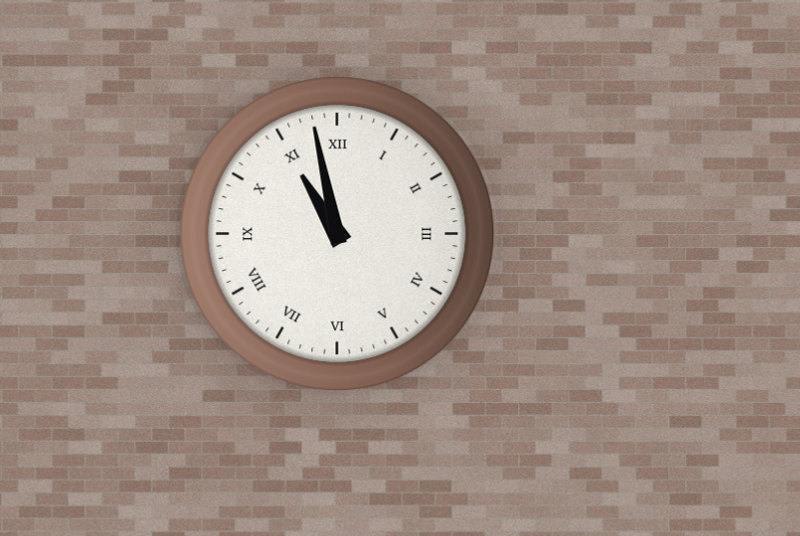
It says 10:58
